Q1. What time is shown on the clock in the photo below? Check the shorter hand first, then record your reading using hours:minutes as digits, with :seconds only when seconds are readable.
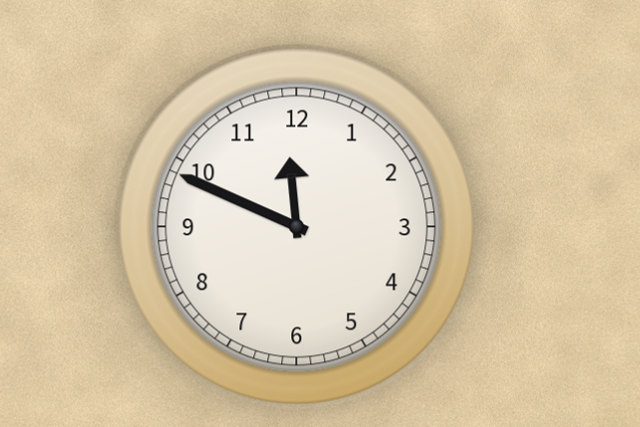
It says 11:49
